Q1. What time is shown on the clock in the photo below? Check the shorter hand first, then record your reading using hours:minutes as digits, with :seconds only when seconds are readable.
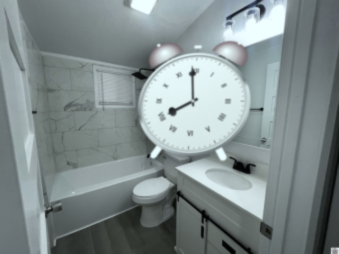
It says 7:59
